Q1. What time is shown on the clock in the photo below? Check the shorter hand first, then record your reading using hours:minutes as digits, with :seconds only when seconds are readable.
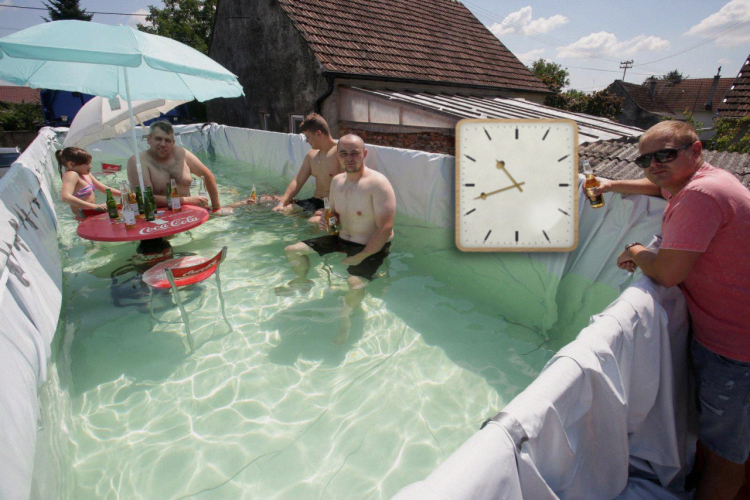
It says 10:42
